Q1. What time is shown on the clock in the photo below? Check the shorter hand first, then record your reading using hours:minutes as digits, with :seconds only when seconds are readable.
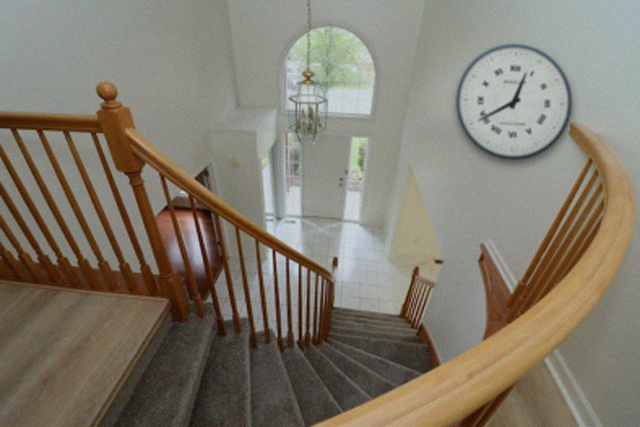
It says 12:40
